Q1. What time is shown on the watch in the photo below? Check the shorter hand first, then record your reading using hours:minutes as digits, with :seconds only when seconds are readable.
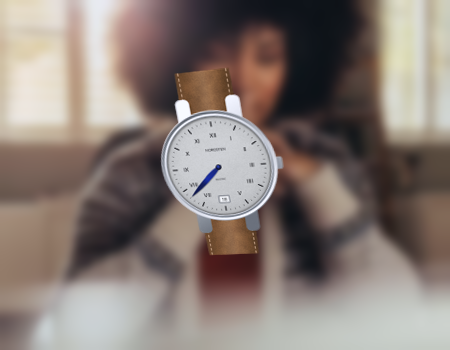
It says 7:38
